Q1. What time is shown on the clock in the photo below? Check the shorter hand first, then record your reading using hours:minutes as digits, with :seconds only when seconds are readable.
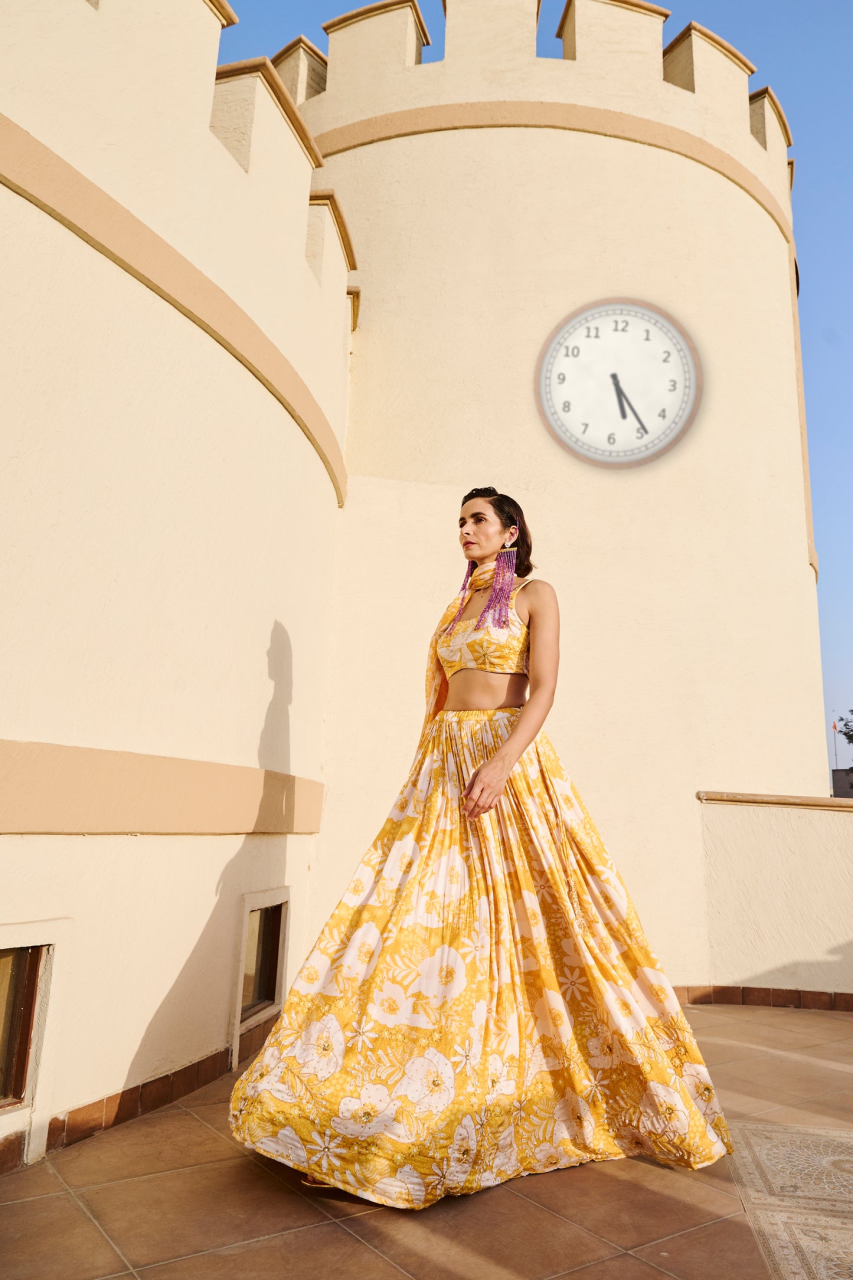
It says 5:24
